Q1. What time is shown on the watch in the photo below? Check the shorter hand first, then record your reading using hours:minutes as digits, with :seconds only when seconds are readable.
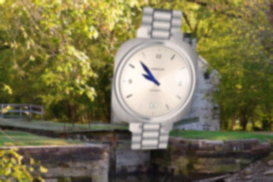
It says 9:53
